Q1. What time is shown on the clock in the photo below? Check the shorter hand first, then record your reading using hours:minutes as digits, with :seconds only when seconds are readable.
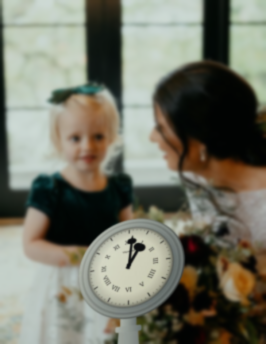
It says 1:01
